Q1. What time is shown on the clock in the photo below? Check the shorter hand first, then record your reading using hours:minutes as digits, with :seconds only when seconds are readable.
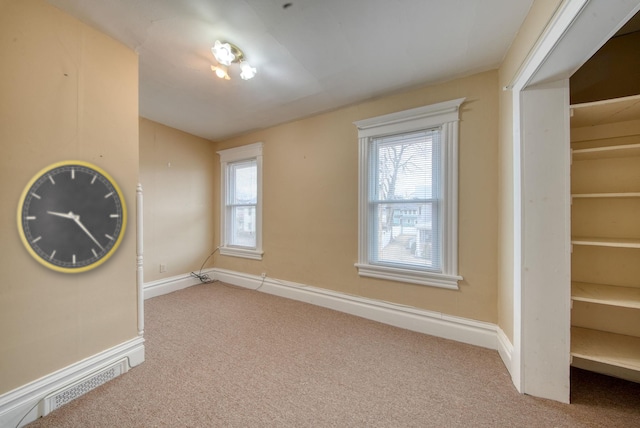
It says 9:23
